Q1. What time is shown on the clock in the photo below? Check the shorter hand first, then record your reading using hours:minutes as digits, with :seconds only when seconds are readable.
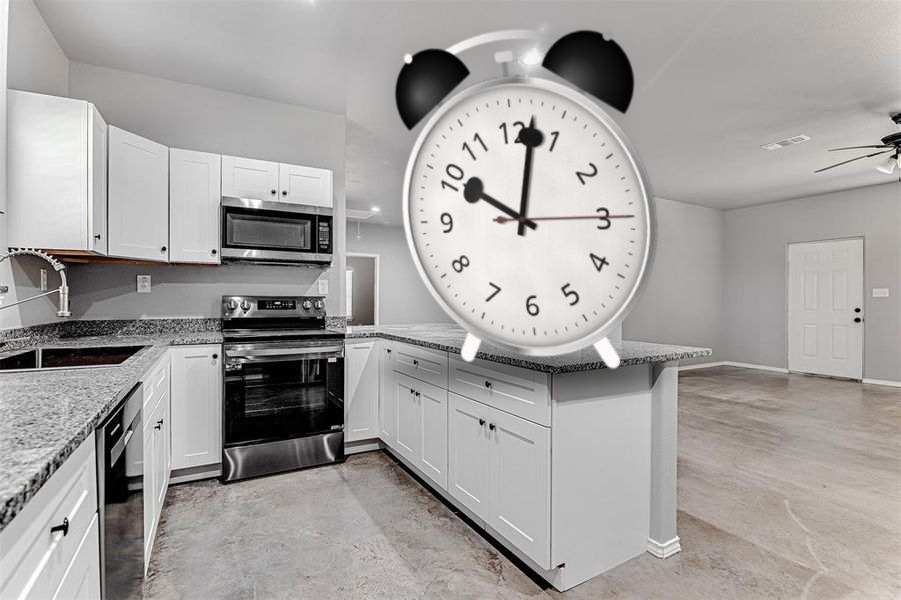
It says 10:02:15
